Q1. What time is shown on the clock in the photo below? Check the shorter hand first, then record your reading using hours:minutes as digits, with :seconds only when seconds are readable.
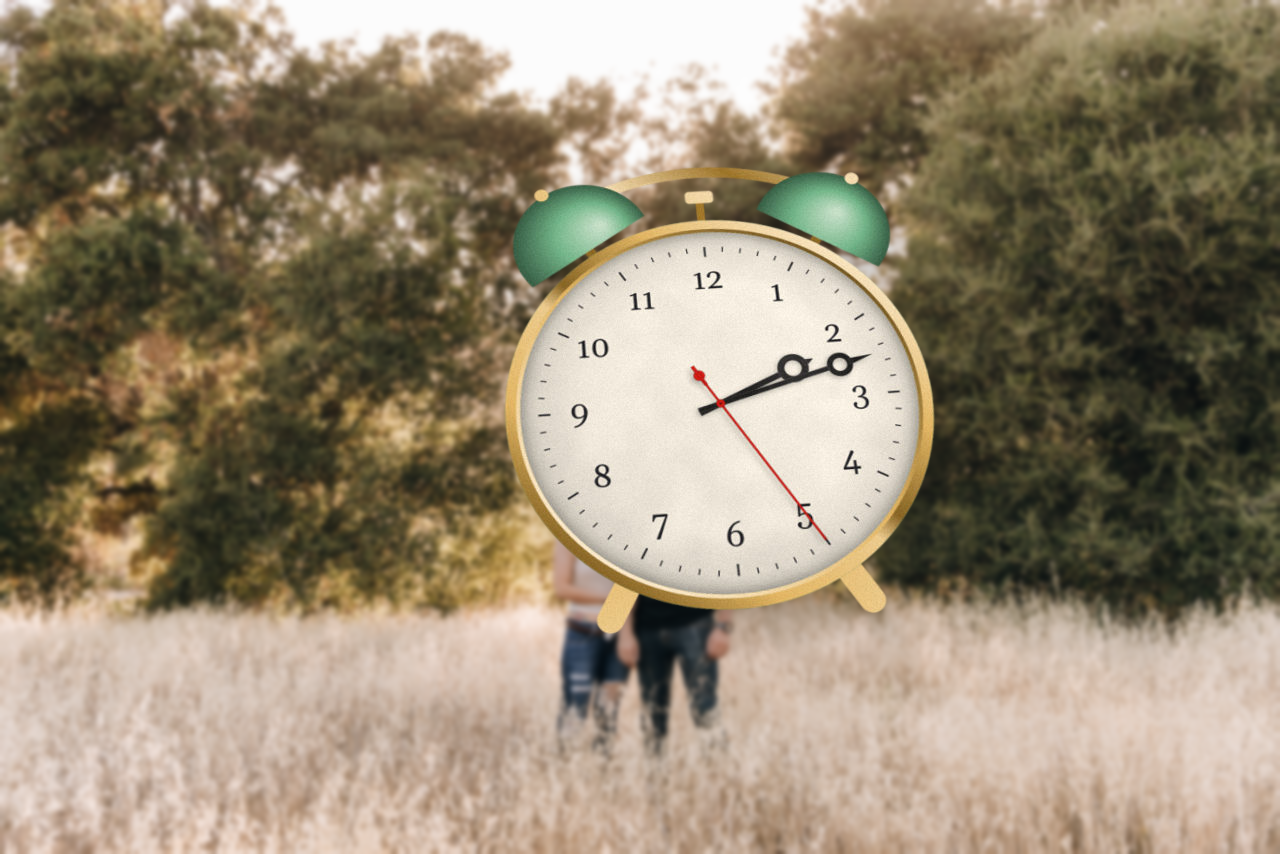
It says 2:12:25
